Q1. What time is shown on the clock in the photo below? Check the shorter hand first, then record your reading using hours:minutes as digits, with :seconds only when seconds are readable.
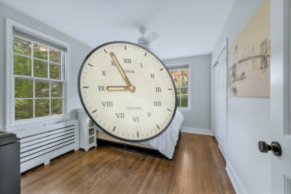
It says 8:56
